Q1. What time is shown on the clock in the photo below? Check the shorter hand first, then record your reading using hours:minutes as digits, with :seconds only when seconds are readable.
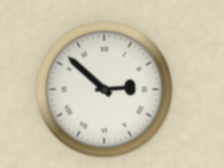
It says 2:52
